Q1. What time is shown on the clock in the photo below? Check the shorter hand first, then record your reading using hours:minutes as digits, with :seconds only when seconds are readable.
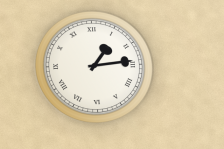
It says 1:14
